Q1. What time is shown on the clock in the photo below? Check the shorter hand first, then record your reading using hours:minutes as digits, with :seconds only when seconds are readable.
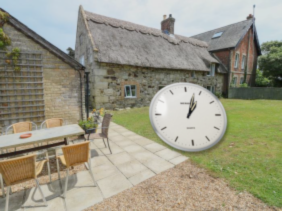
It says 1:03
